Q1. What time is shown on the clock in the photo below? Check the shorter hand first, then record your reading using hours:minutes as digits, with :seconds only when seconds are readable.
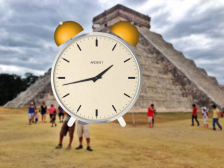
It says 1:43
